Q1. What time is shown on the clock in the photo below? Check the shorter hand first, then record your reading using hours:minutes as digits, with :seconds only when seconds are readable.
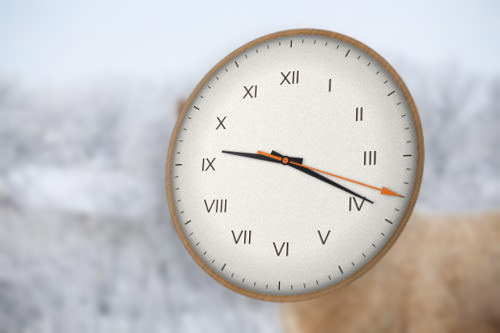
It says 9:19:18
